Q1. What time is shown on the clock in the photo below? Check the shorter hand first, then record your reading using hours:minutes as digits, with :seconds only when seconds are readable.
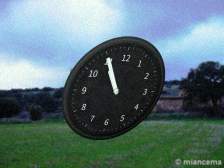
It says 10:55
